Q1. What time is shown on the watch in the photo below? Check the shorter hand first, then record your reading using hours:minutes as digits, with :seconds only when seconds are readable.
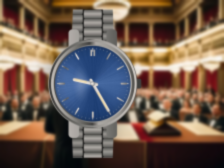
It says 9:25
